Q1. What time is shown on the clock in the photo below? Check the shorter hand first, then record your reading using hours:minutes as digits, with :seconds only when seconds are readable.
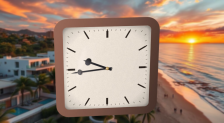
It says 9:44
